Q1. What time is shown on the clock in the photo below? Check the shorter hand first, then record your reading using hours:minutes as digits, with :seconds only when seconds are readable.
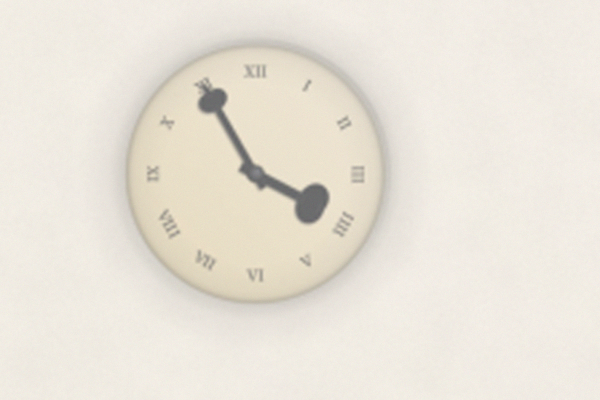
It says 3:55
